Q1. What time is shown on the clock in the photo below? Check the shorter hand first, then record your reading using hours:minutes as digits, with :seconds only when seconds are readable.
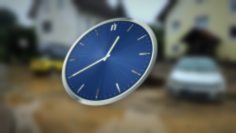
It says 12:40
